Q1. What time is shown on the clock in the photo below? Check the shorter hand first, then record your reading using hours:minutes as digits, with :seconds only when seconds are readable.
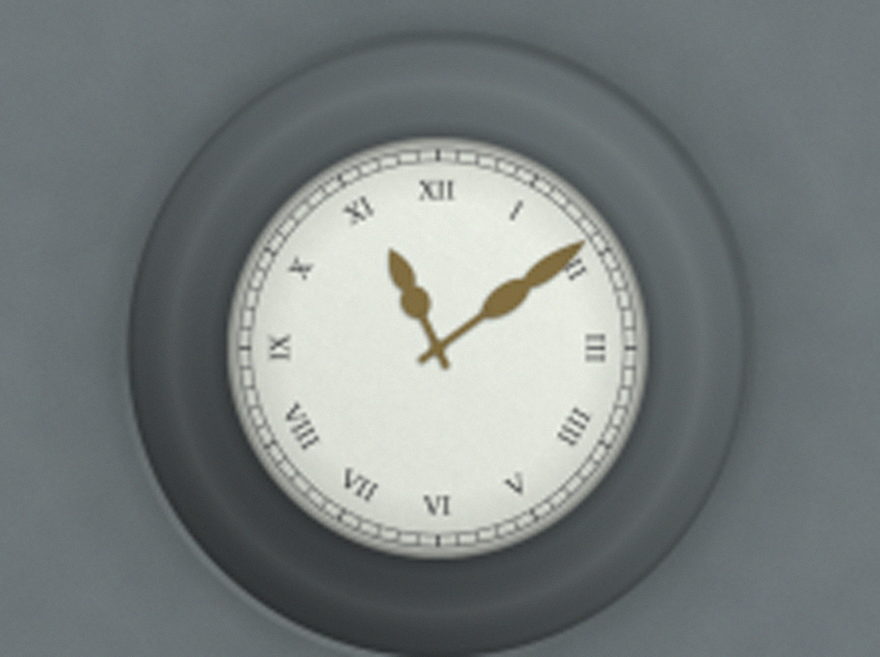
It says 11:09
